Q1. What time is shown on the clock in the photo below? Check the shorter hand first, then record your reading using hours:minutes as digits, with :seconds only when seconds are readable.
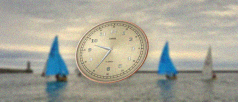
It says 9:35
